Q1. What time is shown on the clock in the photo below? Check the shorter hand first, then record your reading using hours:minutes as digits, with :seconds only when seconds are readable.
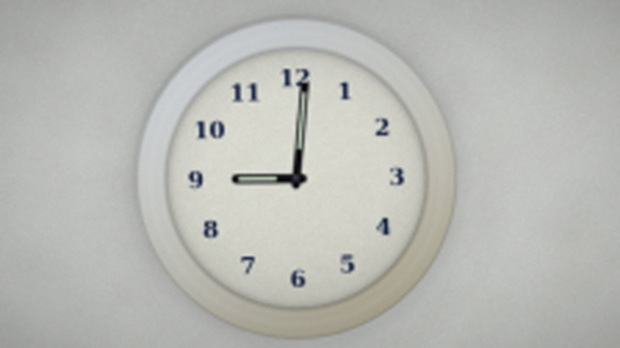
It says 9:01
